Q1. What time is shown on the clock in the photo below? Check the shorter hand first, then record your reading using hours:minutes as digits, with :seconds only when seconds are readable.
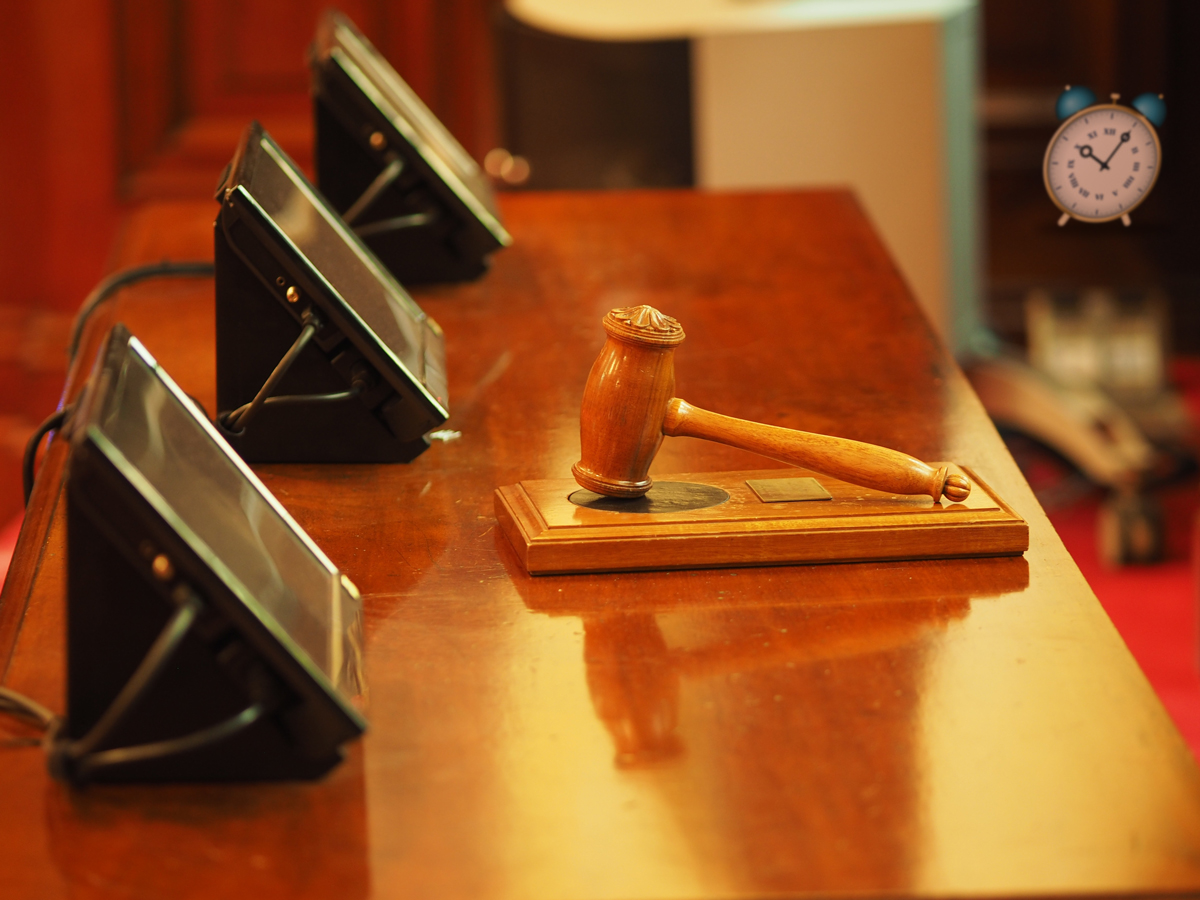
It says 10:05
